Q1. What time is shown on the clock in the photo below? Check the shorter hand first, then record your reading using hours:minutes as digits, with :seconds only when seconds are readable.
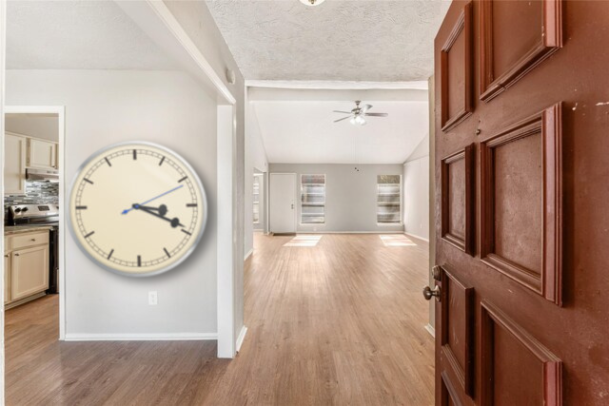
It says 3:19:11
